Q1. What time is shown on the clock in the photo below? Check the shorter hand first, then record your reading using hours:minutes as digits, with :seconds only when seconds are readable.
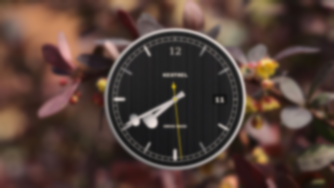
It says 7:40:29
